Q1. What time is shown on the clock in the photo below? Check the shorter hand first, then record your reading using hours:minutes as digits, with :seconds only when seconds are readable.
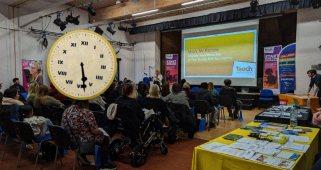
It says 5:28
